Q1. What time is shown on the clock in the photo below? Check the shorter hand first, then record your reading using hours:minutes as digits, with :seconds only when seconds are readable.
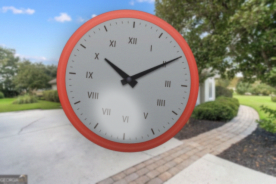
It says 10:10
